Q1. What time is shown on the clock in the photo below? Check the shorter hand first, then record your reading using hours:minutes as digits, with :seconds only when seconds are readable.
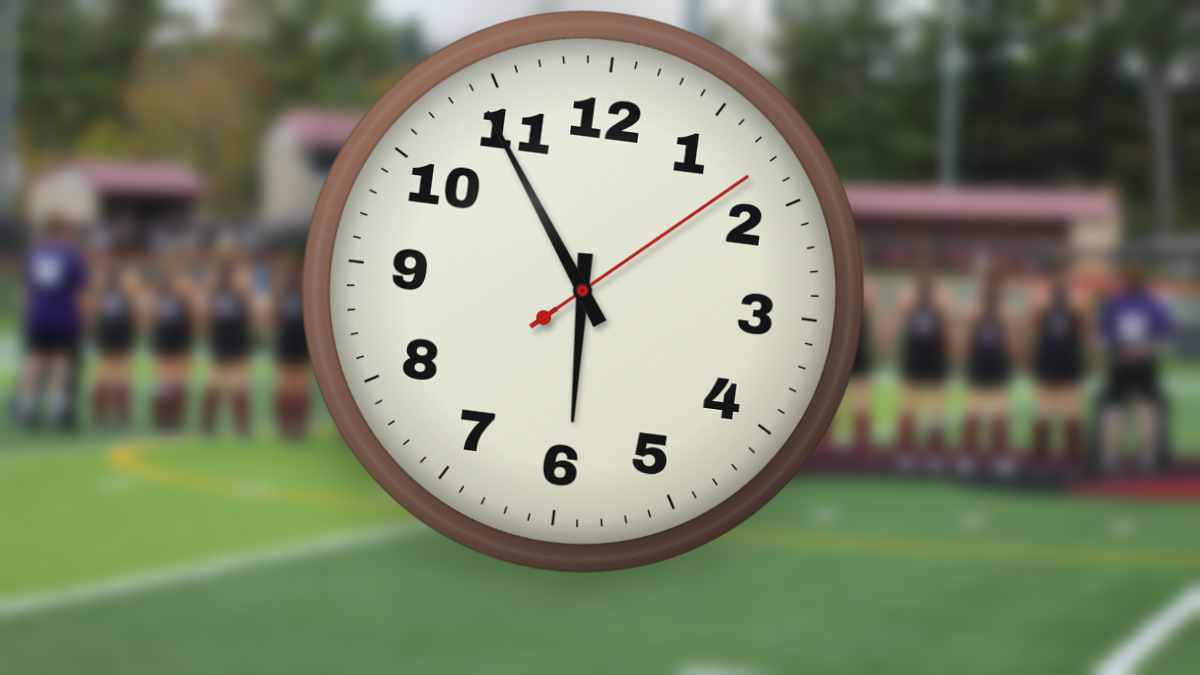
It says 5:54:08
